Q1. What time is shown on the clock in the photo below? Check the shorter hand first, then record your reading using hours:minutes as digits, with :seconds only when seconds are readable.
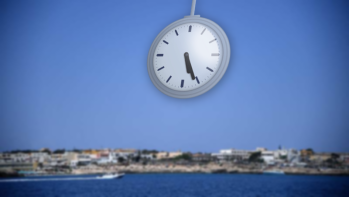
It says 5:26
